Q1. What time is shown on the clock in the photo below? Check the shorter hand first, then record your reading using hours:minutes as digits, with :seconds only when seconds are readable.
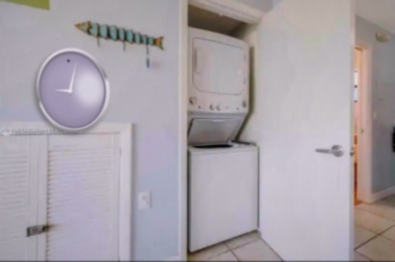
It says 9:03
